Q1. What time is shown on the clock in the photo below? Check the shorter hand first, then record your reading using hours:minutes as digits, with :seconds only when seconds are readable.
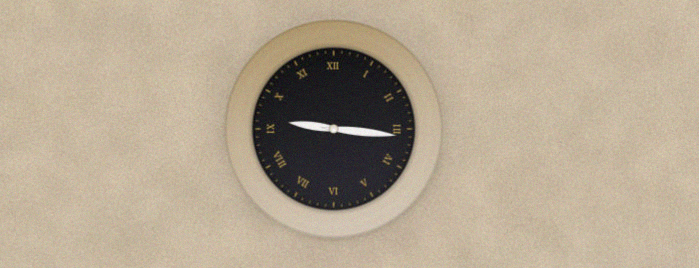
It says 9:16
